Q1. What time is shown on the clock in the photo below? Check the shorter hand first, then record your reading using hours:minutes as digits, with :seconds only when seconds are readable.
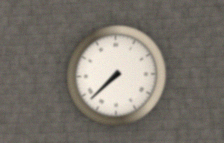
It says 7:38
